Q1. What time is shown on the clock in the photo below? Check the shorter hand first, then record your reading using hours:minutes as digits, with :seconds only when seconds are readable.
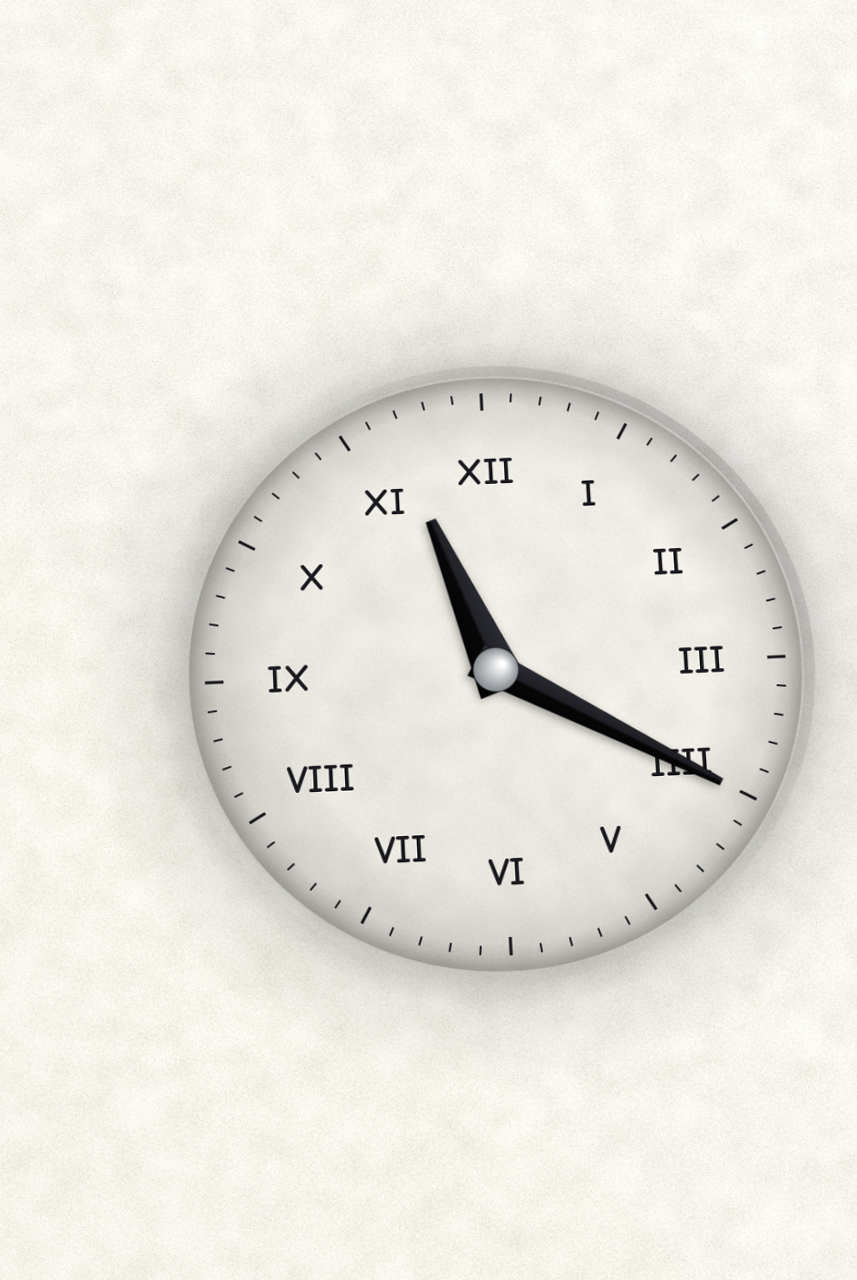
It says 11:20
